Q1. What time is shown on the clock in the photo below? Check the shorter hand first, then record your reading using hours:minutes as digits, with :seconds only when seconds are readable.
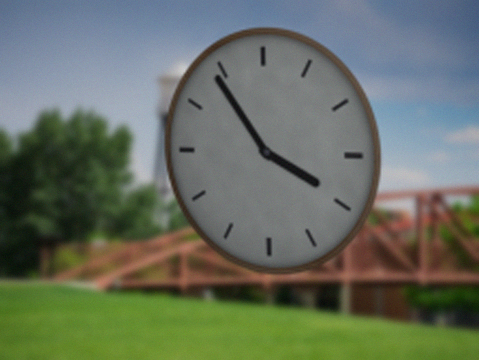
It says 3:54
